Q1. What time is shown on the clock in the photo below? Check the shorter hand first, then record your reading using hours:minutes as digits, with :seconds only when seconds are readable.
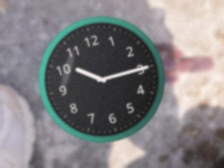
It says 10:15
